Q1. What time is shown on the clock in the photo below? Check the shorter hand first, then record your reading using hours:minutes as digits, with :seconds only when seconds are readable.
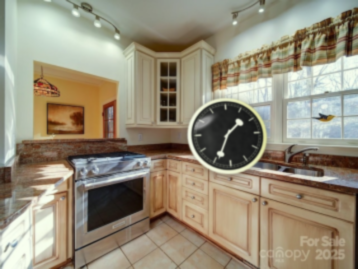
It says 1:34
